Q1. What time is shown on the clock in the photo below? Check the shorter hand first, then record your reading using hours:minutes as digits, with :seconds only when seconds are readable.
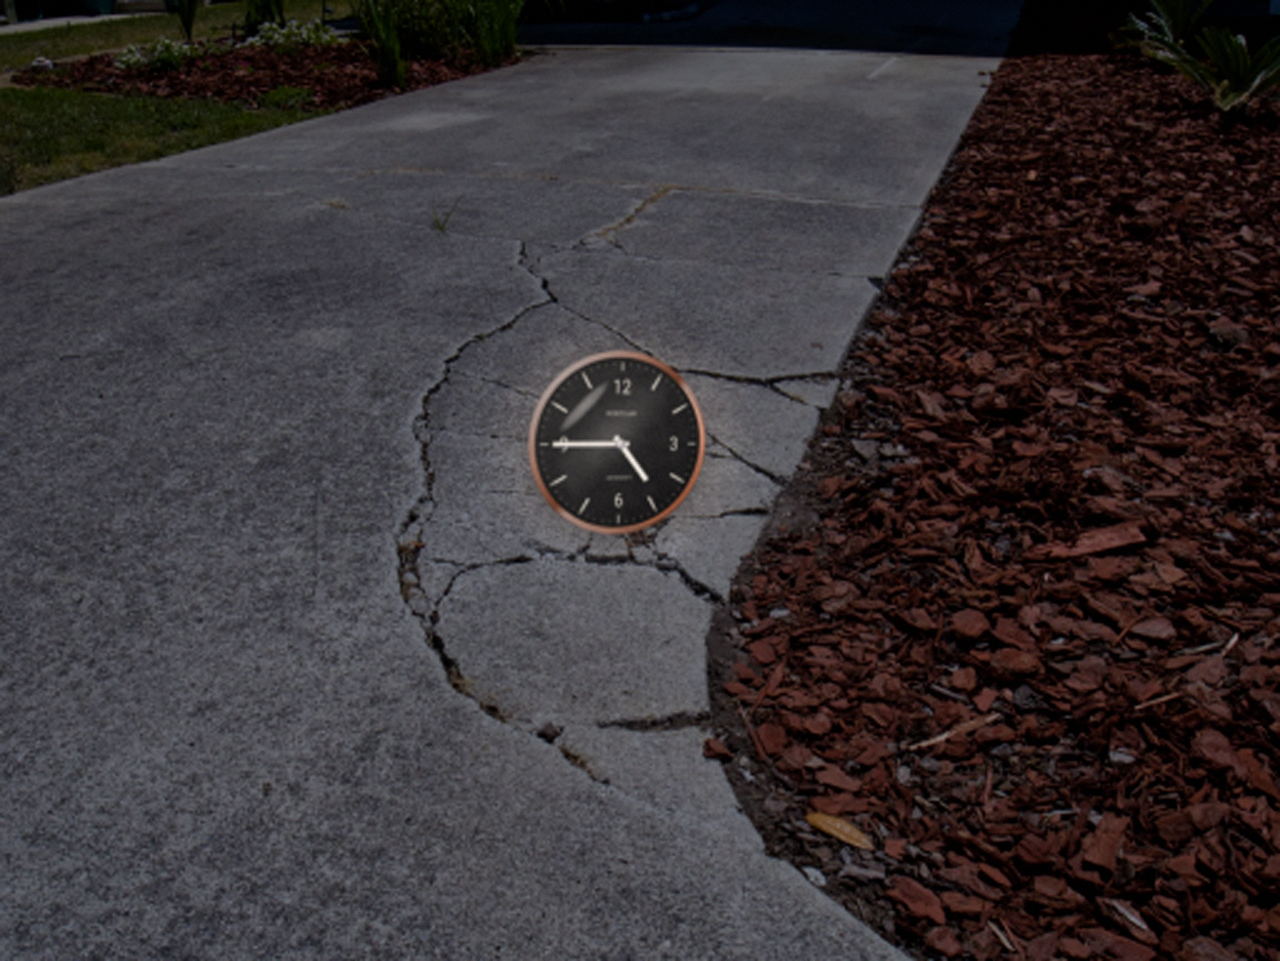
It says 4:45
